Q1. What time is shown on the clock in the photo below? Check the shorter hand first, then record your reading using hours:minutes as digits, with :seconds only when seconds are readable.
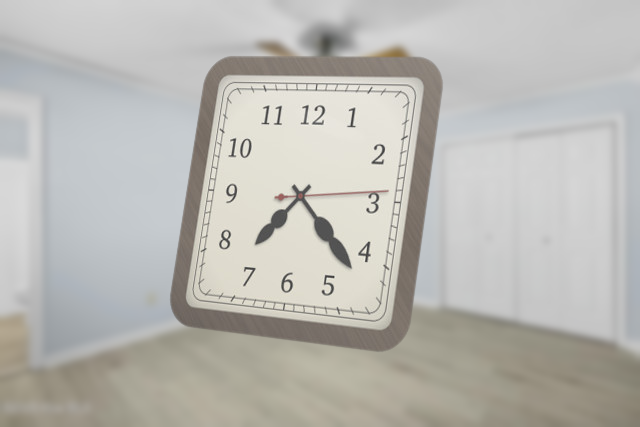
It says 7:22:14
